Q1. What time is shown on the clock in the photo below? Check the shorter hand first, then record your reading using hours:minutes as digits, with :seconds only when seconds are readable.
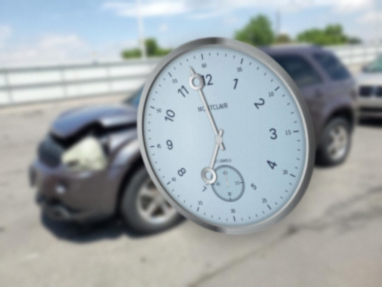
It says 6:58
